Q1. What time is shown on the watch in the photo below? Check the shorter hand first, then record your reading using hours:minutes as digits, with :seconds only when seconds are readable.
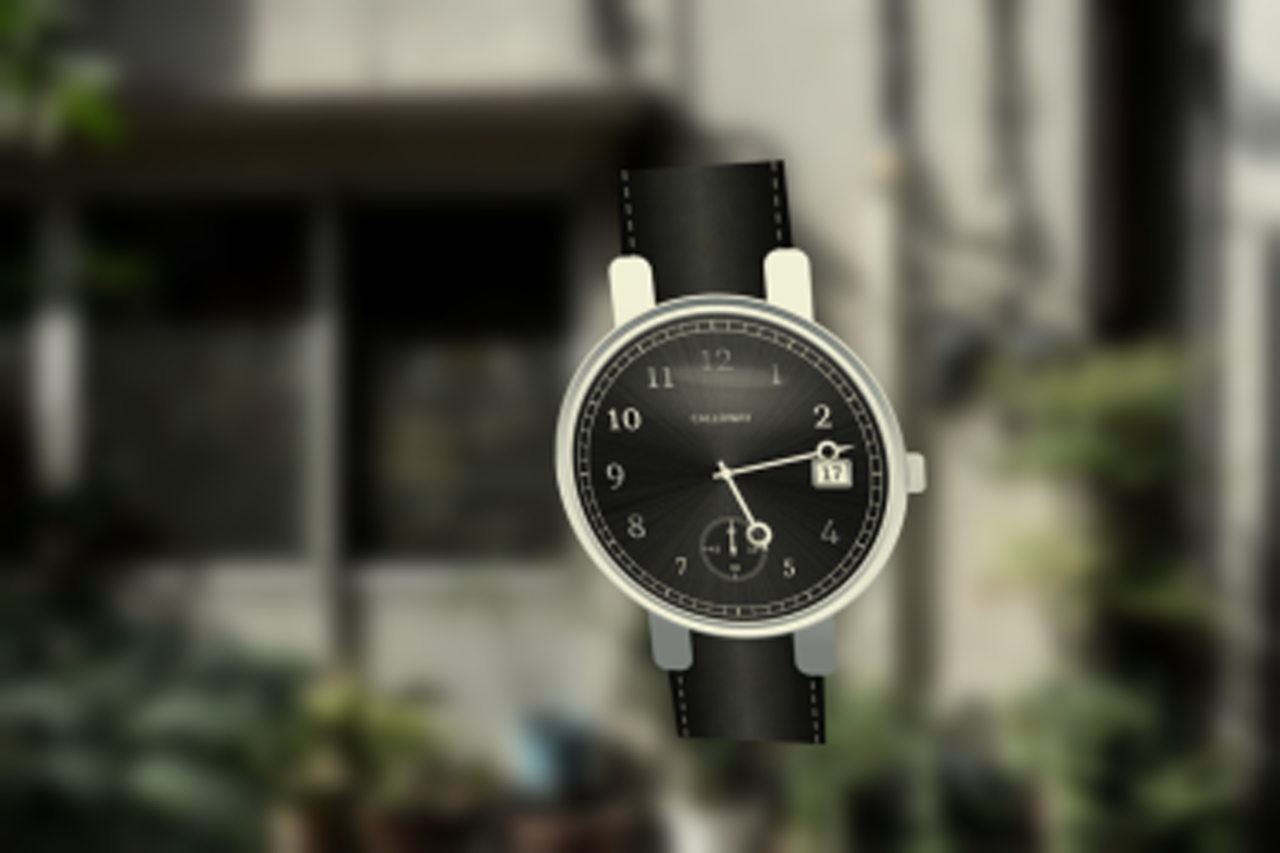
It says 5:13
